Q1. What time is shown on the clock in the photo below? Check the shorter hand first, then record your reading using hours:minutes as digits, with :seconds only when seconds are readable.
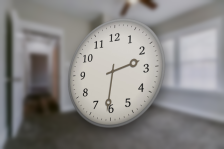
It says 2:31
